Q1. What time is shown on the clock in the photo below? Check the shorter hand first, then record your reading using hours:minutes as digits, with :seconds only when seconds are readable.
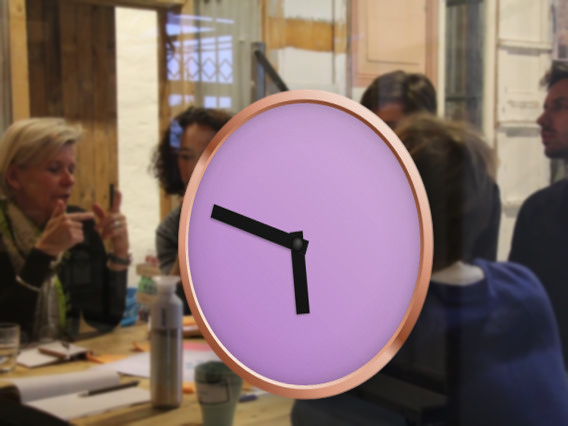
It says 5:48
